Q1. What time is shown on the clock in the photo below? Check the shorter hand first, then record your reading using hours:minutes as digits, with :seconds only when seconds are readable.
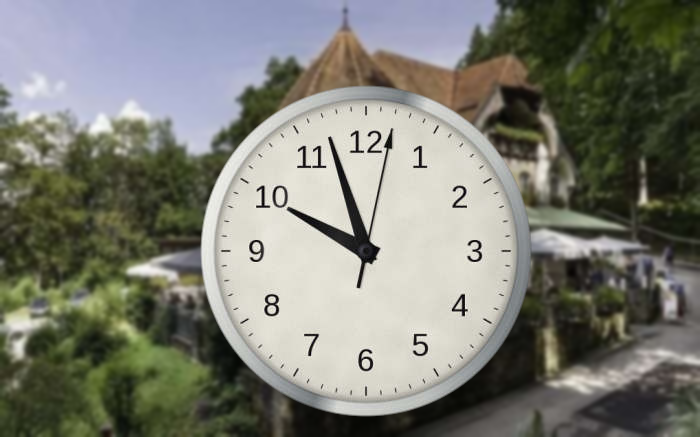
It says 9:57:02
